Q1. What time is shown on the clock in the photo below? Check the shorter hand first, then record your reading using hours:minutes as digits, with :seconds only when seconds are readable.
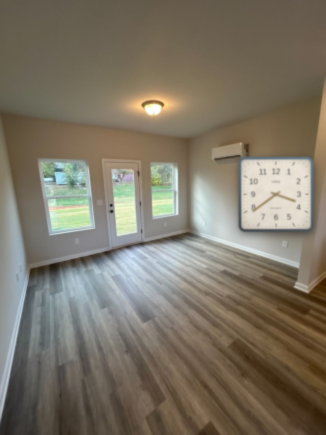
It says 3:39
